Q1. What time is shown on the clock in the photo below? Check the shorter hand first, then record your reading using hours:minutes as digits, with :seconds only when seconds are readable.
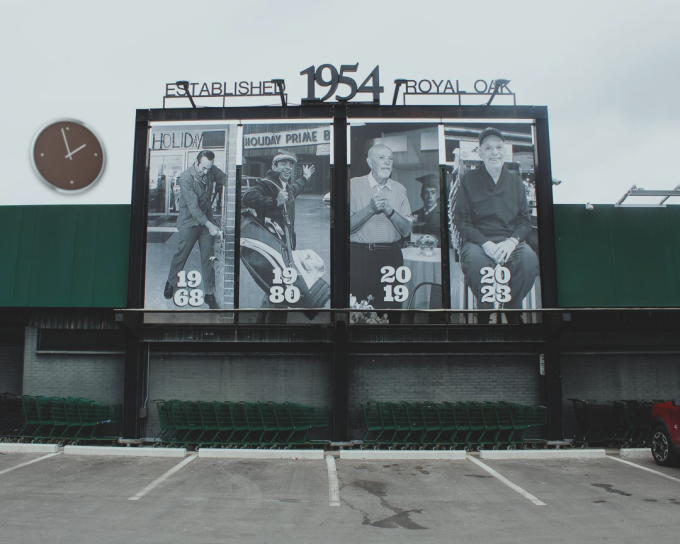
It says 1:58
